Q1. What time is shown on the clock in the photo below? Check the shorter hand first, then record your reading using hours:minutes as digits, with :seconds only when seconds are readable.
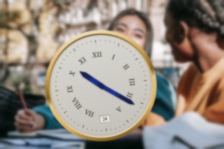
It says 10:21
